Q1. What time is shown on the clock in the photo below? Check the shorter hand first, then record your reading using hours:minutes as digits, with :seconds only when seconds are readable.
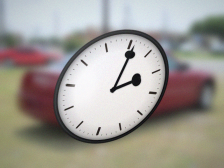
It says 2:01
